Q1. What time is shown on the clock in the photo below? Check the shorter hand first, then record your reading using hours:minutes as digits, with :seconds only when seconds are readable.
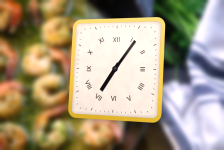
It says 7:06
